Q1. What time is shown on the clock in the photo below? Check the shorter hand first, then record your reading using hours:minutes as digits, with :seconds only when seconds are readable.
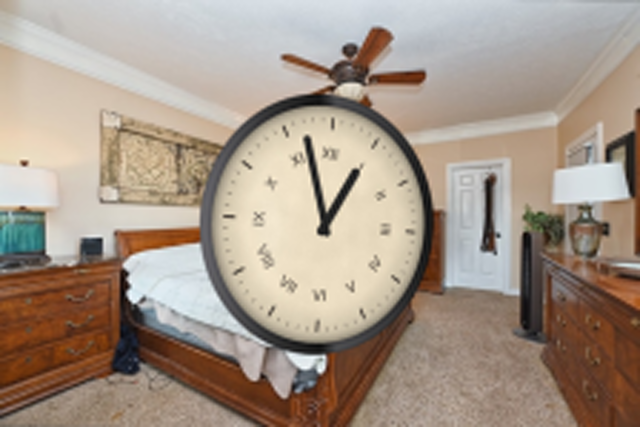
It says 12:57
